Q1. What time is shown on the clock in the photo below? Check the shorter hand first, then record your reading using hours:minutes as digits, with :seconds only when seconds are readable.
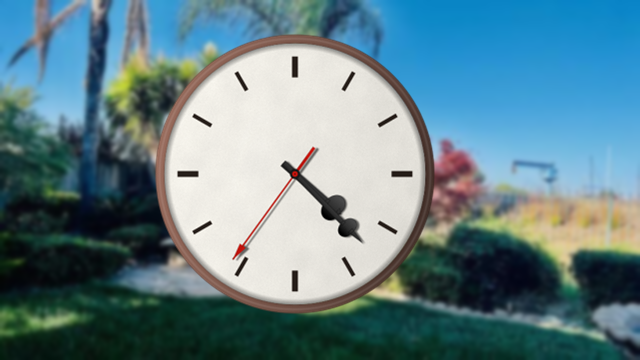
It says 4:22:36
